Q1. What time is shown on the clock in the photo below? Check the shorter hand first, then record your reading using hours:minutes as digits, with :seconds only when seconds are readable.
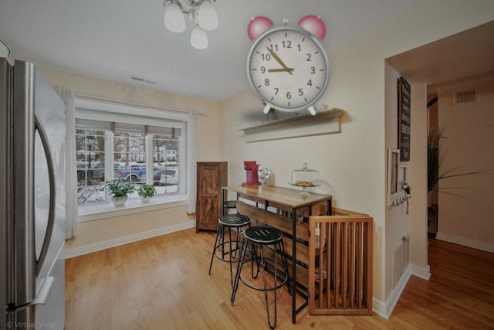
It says 8:53
